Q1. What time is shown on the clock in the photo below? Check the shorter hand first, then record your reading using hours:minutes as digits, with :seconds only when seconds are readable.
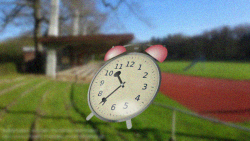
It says 10:36
